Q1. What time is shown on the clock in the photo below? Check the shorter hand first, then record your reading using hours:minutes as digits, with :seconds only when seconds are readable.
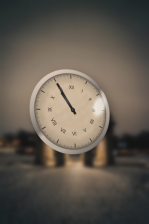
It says 10:55
